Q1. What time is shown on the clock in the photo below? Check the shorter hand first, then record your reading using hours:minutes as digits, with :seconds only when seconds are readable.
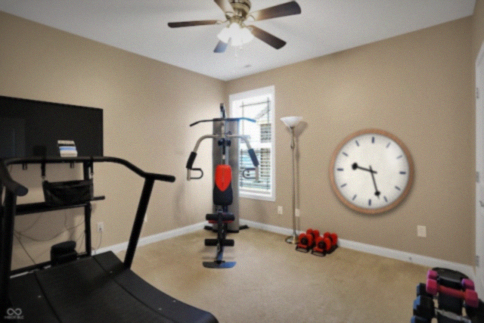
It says 9:27
